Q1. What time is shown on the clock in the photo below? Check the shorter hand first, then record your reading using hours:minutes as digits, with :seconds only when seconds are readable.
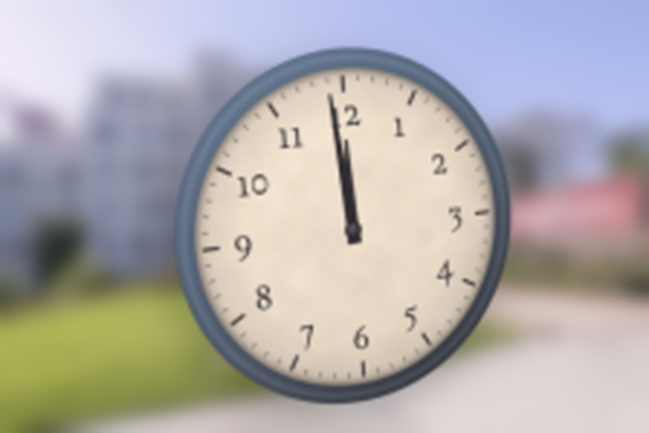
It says 11:59
